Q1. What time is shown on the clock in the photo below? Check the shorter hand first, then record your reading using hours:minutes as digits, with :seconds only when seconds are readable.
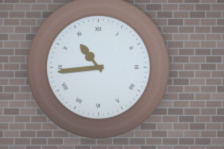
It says 10:44
